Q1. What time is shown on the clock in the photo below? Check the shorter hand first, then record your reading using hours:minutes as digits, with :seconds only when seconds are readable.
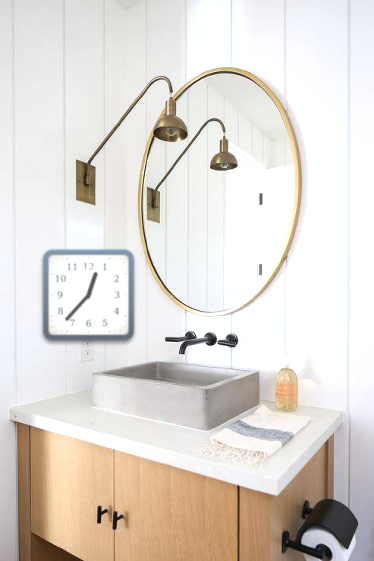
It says 12:37
